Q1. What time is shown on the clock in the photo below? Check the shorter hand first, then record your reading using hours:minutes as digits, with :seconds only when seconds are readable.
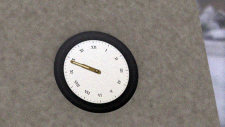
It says 9:49
